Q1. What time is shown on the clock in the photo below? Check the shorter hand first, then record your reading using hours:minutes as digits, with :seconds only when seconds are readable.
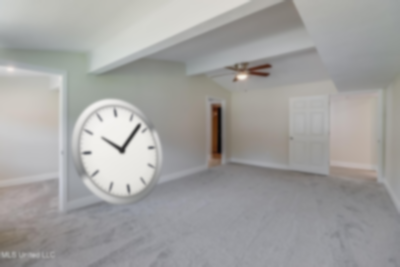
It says 10:08
